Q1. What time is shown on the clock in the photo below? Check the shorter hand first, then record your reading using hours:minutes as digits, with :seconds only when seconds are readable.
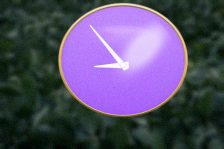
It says 8:54
